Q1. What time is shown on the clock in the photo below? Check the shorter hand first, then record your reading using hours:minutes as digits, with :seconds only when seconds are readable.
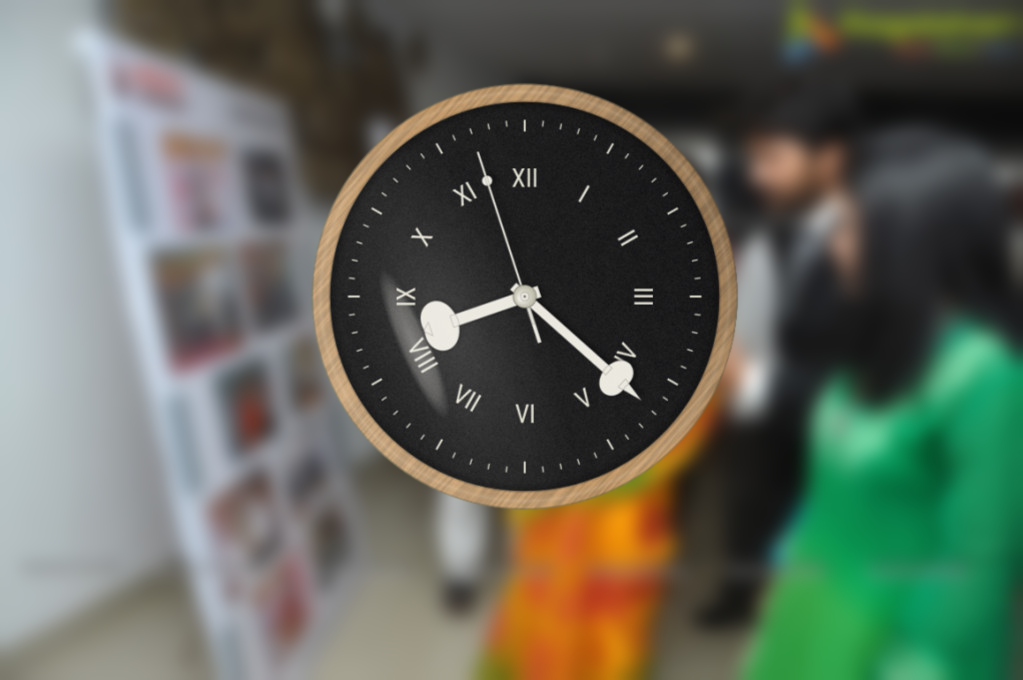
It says 8:21:57
